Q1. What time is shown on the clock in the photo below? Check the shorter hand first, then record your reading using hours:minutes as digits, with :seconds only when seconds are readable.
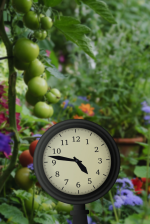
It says 4:47
